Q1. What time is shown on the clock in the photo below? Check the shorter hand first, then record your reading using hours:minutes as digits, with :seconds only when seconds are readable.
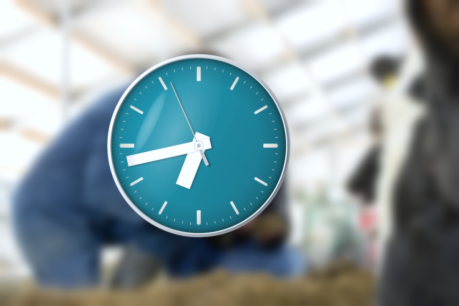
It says 6:42:56
